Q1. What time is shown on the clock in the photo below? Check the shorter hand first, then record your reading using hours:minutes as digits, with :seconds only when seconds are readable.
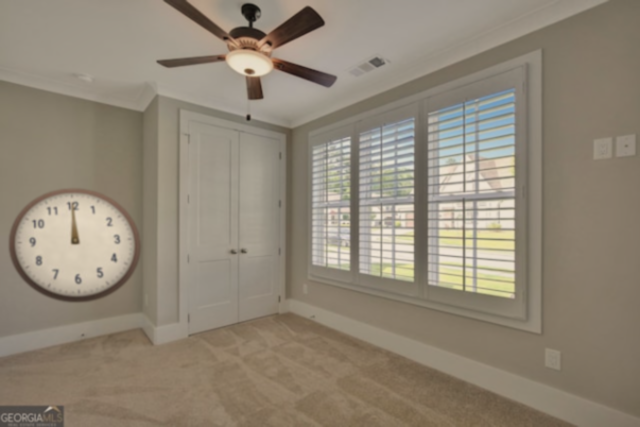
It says 12:00
